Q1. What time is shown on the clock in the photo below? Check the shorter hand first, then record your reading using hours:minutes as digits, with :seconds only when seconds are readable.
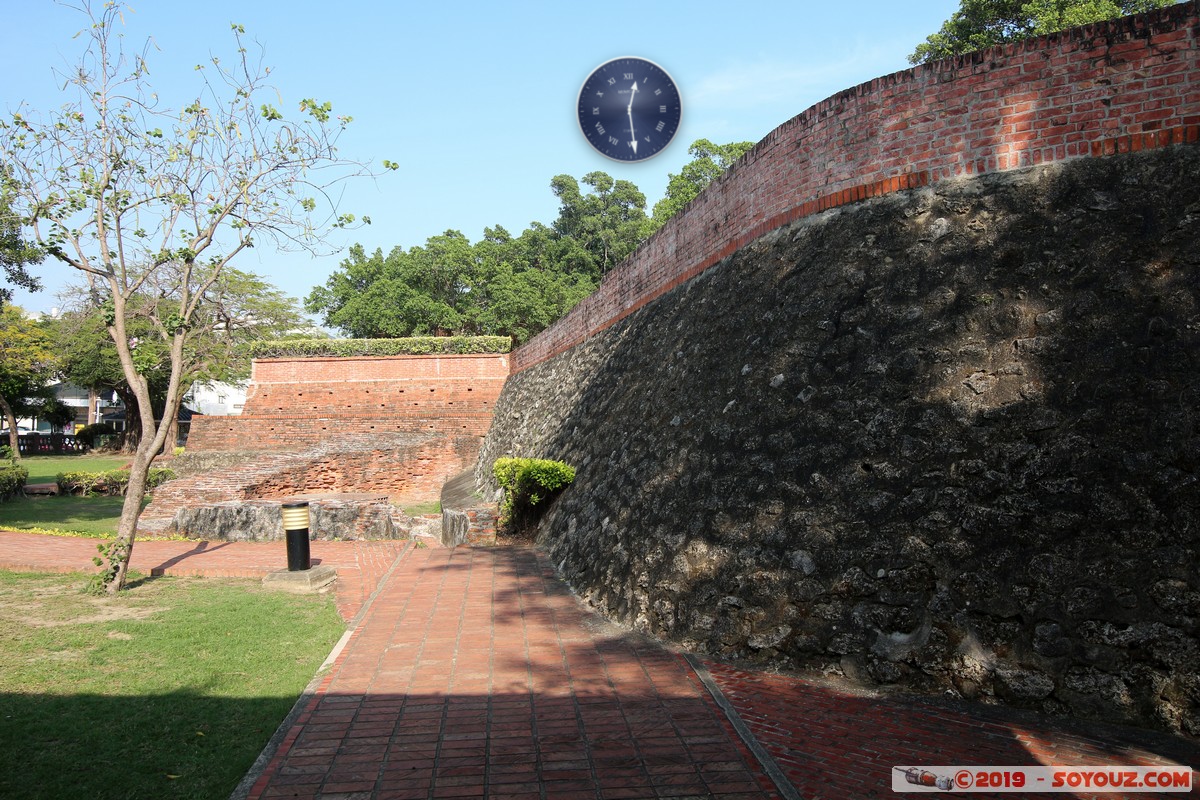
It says 12:29
